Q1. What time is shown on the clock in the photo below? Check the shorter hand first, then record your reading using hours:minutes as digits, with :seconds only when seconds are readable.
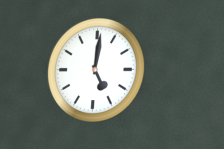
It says 5:01
